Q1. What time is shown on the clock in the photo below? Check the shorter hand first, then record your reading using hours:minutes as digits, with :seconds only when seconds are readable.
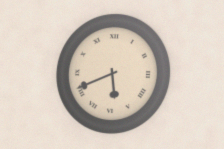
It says 5:41
